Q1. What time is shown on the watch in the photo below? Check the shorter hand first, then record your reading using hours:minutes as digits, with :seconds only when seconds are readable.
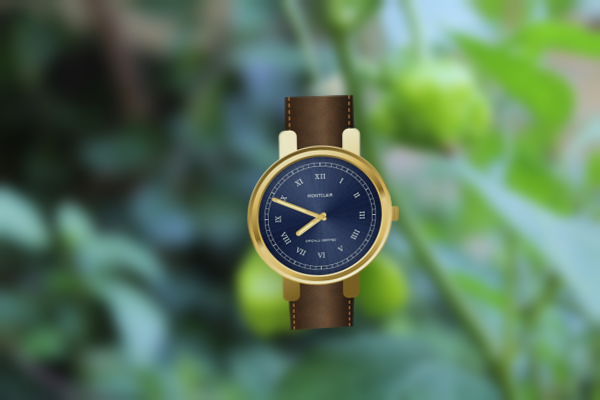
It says 7:49
